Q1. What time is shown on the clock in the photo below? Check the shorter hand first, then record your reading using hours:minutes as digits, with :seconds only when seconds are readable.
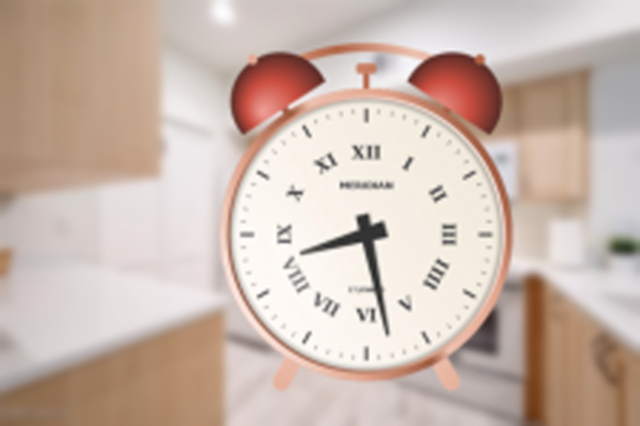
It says 8:28
